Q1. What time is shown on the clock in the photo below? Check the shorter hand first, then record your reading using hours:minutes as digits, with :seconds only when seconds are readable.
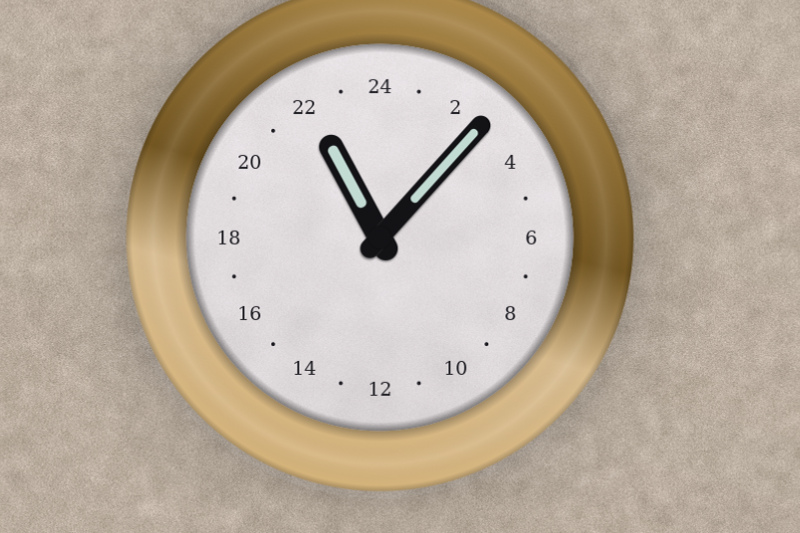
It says 22:07
